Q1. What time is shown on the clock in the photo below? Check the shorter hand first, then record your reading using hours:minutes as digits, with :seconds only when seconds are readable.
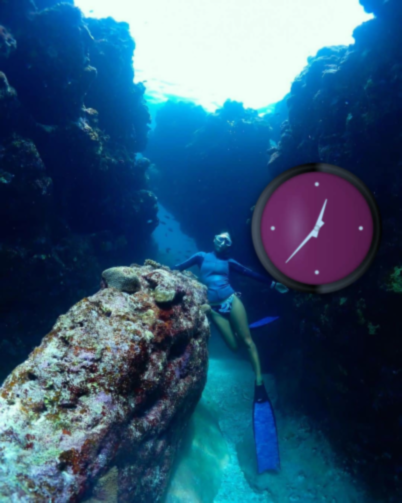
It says 12:37
